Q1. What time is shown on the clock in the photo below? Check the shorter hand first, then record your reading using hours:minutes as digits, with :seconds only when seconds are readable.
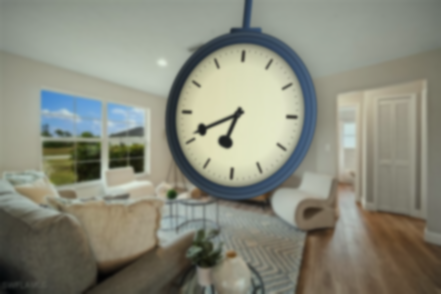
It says 6:41
